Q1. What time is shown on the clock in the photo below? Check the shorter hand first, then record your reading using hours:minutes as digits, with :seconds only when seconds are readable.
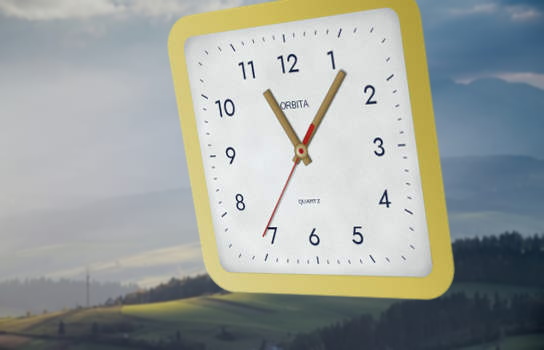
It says 11:06:36
